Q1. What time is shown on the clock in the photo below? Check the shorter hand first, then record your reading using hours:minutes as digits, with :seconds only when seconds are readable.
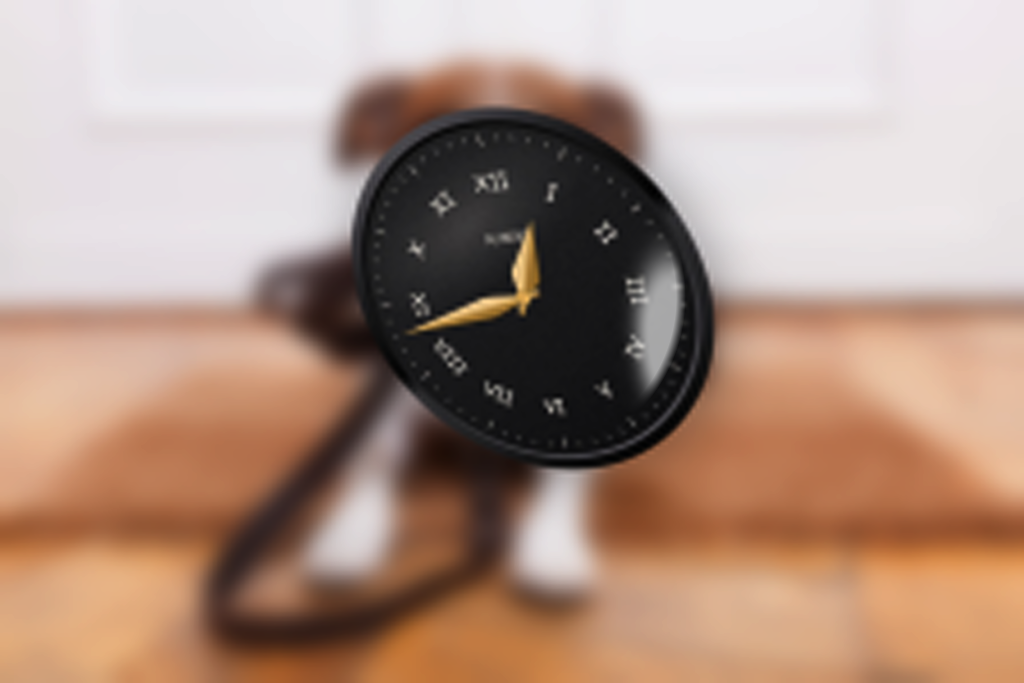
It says 12:43
